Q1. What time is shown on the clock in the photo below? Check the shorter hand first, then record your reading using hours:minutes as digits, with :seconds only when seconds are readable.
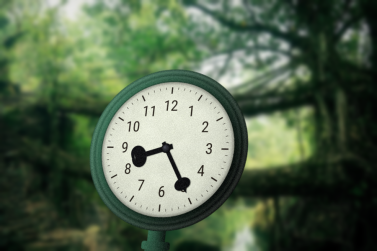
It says 8:25
